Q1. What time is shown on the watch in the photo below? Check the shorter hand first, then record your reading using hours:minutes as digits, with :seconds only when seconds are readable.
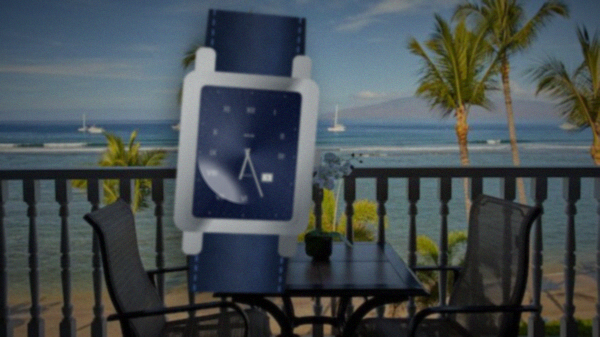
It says 6:26
